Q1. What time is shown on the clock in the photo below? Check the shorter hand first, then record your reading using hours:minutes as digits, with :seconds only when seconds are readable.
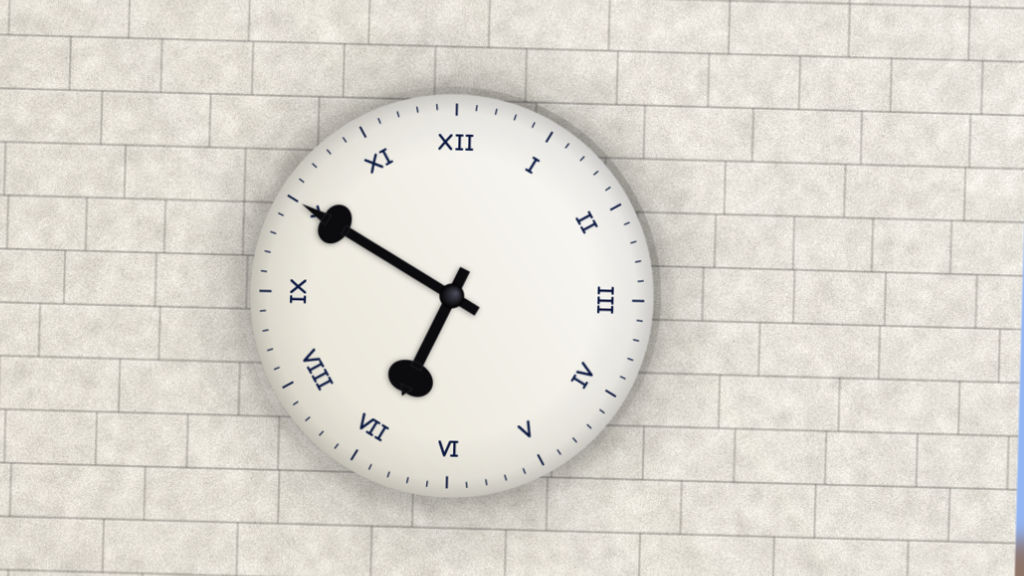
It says 6:50
